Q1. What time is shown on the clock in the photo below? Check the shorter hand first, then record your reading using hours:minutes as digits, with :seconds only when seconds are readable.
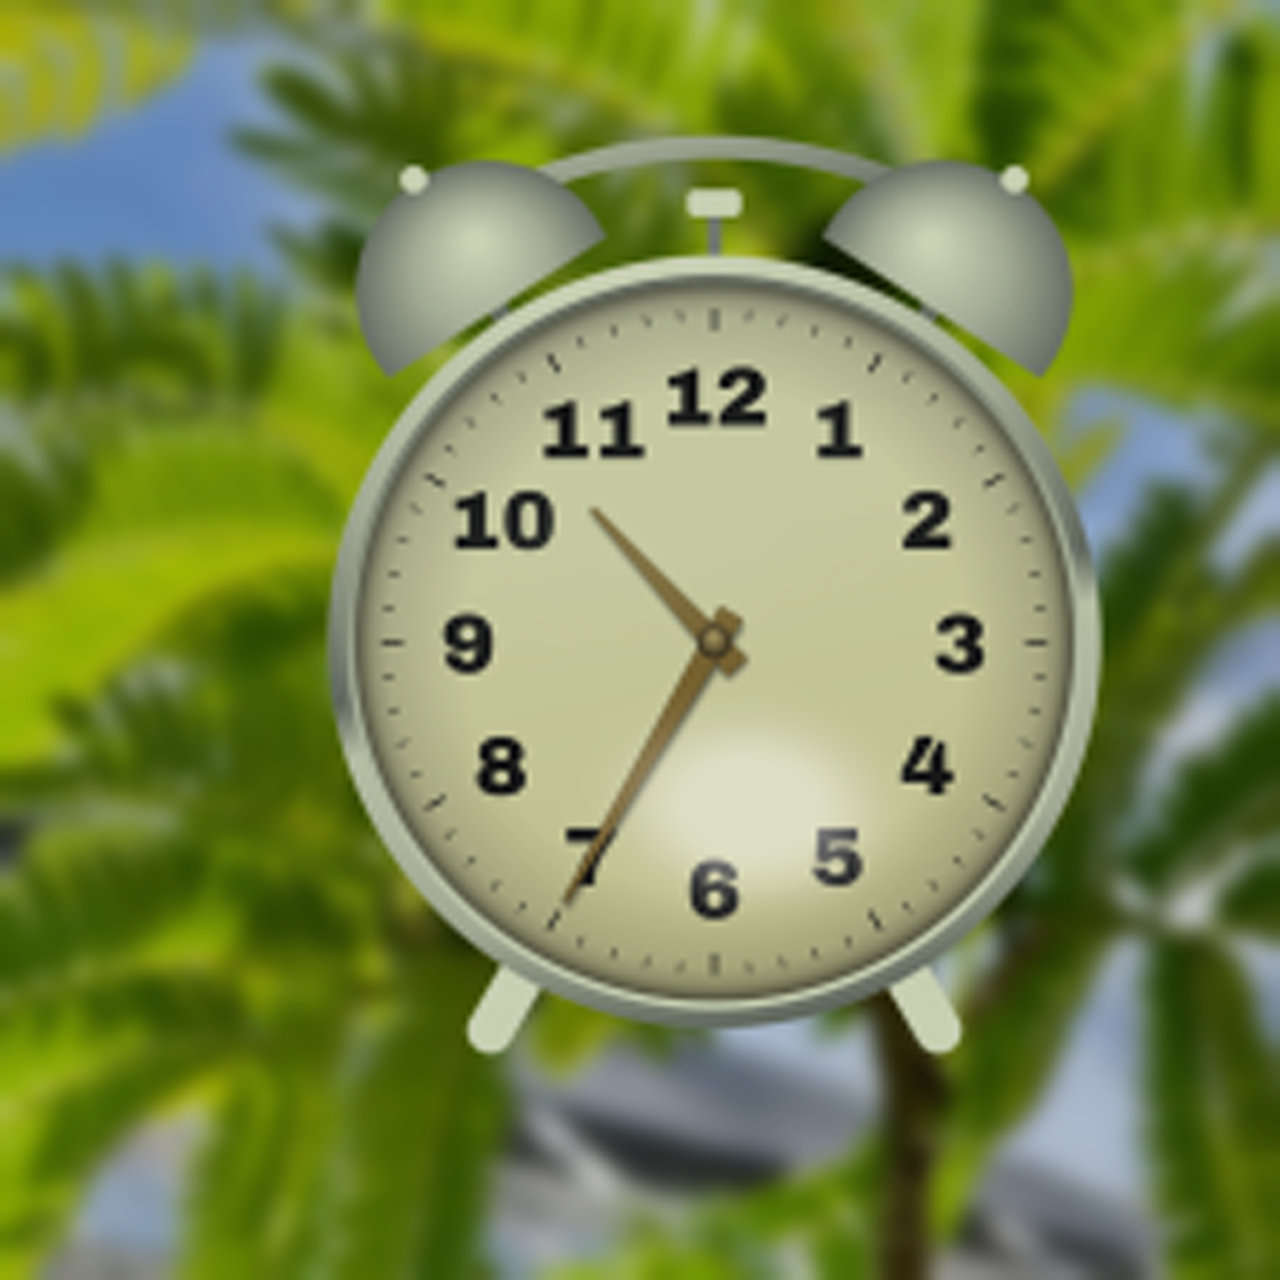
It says 10:35
